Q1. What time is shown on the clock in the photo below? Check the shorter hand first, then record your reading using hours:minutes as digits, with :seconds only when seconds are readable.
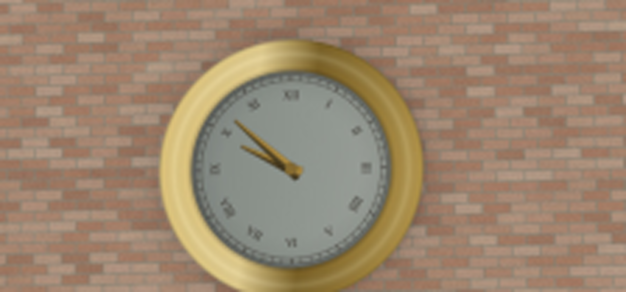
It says 9:52
